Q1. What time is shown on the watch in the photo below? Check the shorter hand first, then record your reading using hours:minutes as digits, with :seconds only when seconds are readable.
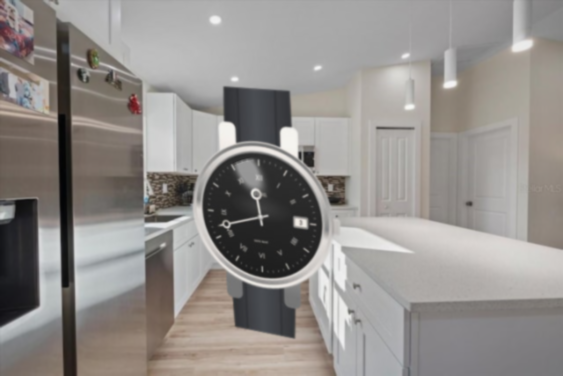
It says 11:42
